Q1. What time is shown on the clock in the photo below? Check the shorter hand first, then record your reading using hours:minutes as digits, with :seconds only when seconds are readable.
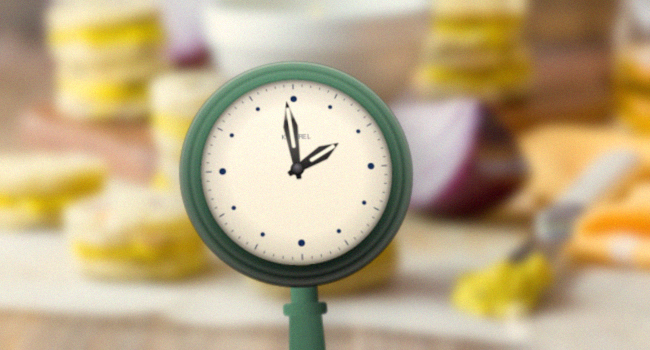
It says 1:59
